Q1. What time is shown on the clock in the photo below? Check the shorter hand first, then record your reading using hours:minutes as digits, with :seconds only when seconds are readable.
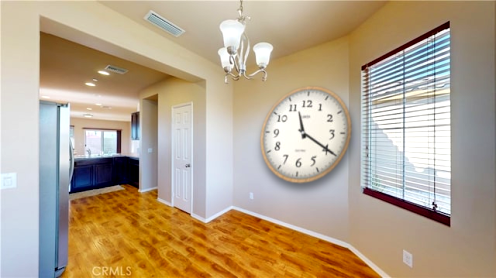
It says 11:20
